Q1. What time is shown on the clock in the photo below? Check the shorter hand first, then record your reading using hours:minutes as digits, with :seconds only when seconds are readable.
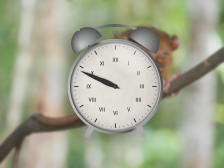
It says 9:49
